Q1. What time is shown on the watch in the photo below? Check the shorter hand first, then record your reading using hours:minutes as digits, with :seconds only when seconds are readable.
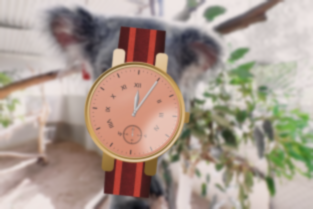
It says 12:05
